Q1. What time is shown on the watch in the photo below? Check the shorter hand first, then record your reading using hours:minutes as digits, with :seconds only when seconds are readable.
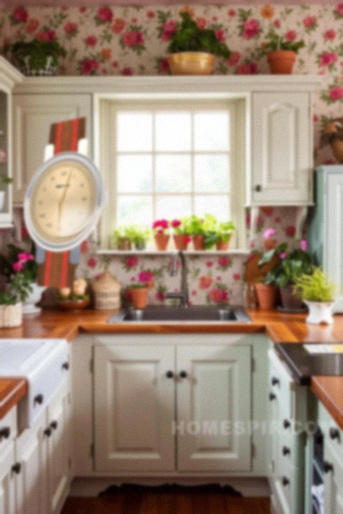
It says 6:03
